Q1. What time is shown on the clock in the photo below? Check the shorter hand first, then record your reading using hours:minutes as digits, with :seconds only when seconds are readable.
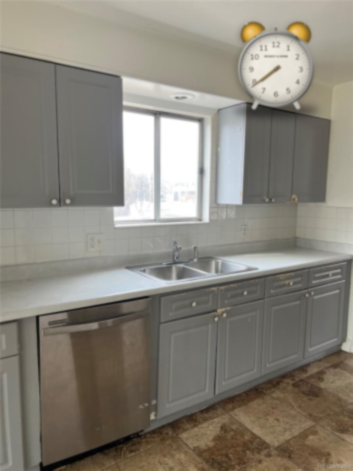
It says 7:39
